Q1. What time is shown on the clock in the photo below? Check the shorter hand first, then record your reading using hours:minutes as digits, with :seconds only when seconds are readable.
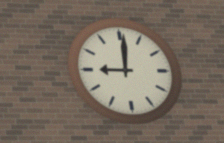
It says 9:01
